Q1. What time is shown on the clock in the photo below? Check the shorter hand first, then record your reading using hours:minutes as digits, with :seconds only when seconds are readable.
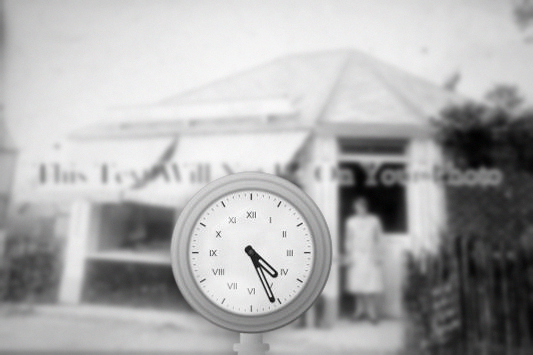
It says 4:26
